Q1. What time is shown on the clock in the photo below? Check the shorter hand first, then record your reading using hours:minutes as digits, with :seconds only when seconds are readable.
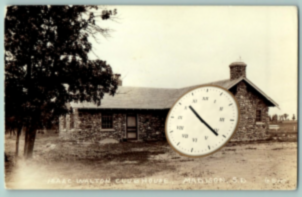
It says 10:21
